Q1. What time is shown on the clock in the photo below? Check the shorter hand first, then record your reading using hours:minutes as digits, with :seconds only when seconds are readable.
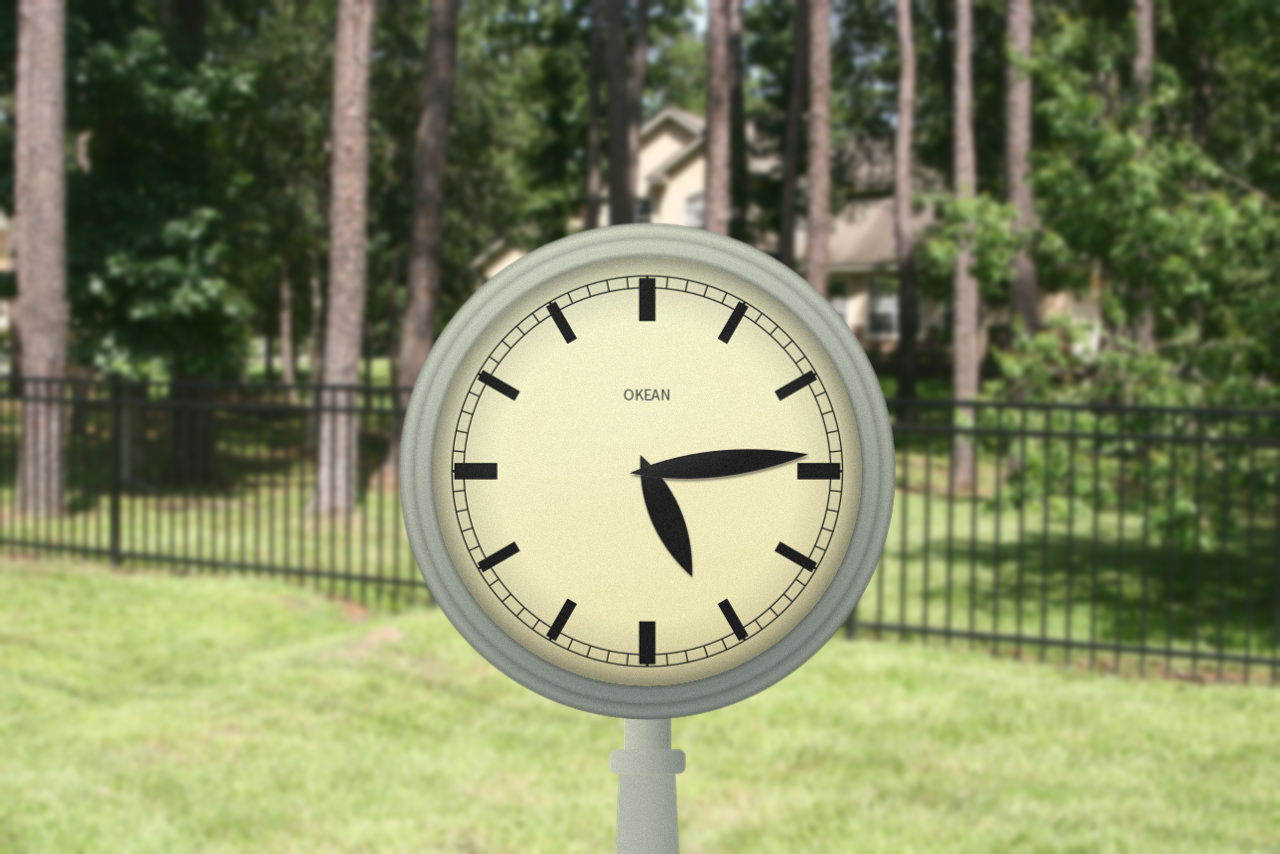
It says 5:14
